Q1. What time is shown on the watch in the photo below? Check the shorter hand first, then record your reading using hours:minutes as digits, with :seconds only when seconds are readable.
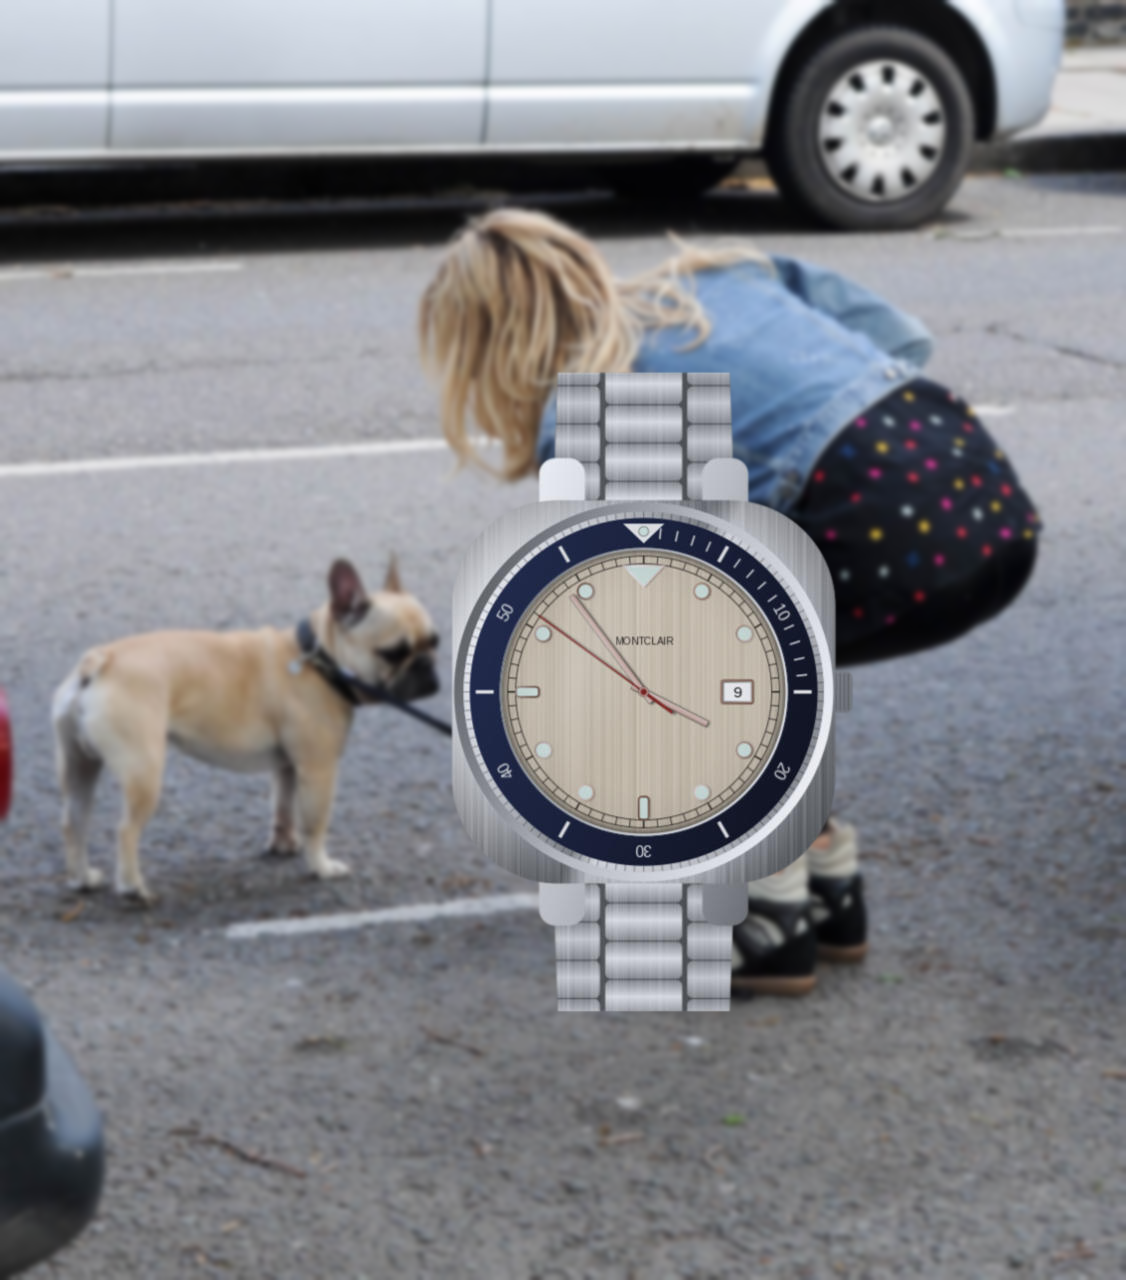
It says 3:53:51
